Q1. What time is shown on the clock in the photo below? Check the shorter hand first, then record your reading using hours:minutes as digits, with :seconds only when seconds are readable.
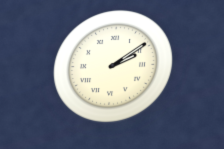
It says 2:09
